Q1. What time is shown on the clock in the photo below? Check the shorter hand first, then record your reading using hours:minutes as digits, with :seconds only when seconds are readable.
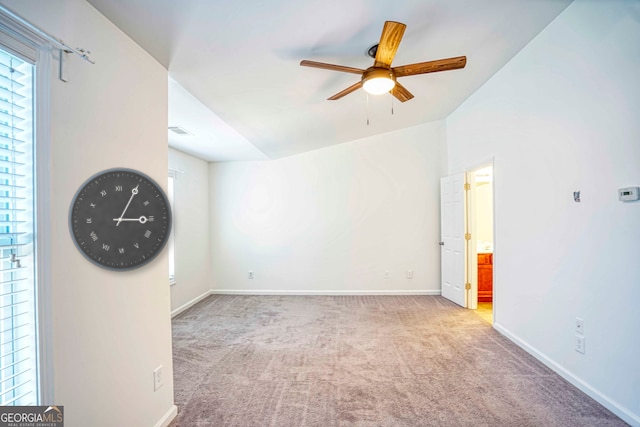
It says 3:05
